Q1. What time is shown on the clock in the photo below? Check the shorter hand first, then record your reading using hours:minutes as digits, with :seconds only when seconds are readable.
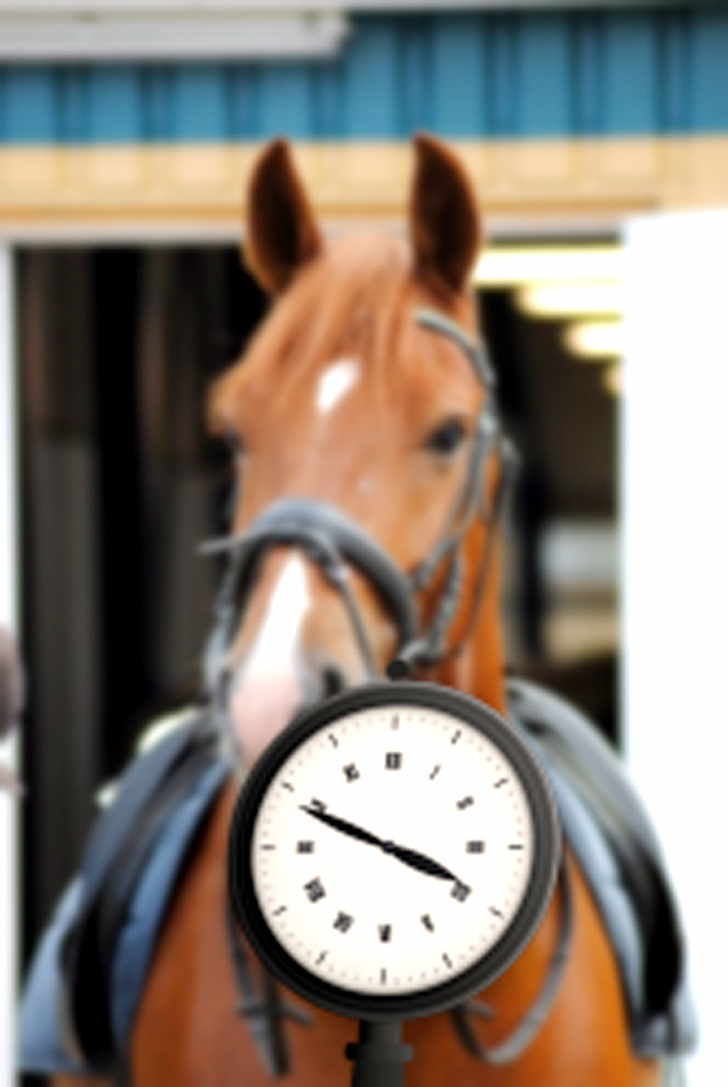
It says 3:49
